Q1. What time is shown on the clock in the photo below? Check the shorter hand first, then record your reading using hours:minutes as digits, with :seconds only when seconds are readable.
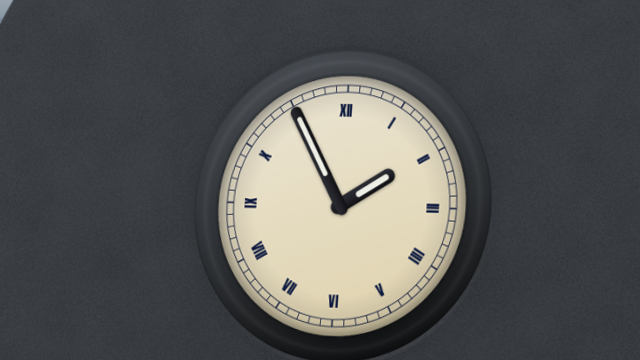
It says 1:55
